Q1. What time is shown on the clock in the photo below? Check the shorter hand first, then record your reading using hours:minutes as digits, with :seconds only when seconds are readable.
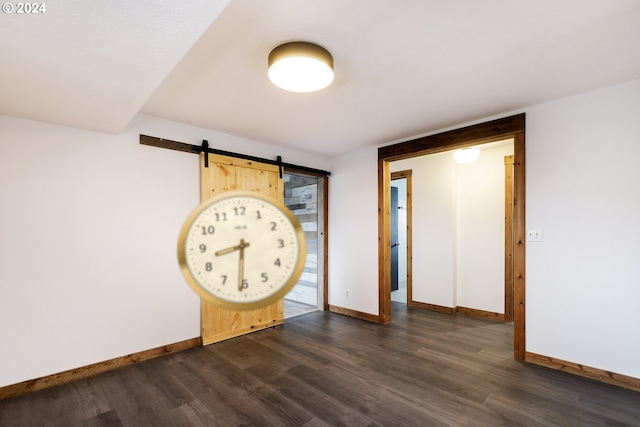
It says 8:31
